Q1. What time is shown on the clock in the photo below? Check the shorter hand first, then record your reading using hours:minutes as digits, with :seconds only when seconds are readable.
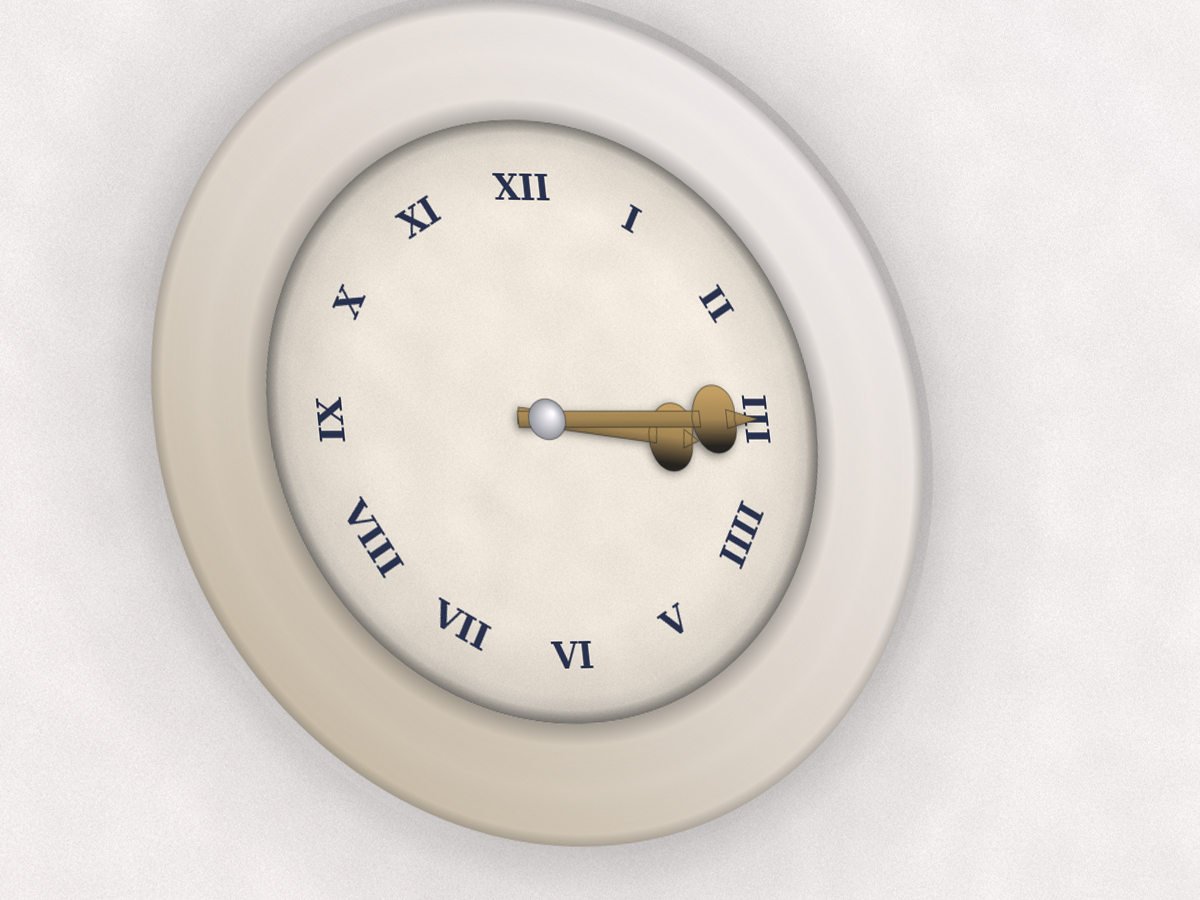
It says 3:15
